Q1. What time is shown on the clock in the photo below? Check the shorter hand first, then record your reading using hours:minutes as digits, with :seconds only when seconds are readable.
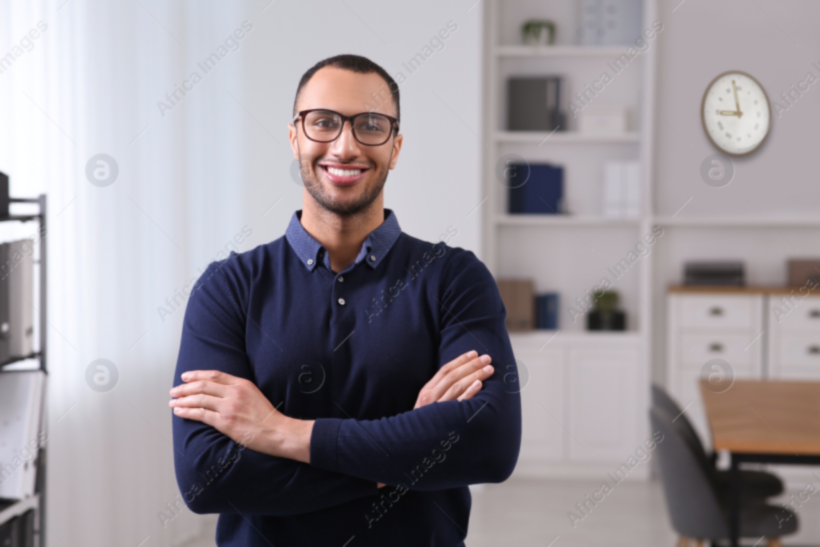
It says 8:58
